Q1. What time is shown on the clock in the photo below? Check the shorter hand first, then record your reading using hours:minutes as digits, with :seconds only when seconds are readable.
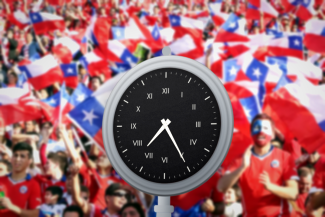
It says 7:25
